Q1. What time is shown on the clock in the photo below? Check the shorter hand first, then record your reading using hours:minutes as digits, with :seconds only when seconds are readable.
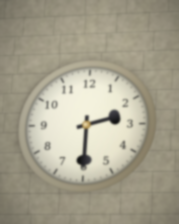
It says 2:30
